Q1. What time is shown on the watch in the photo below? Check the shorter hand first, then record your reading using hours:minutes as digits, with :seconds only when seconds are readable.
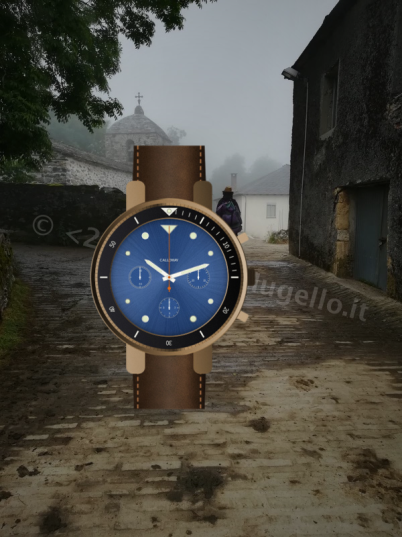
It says 10:12
